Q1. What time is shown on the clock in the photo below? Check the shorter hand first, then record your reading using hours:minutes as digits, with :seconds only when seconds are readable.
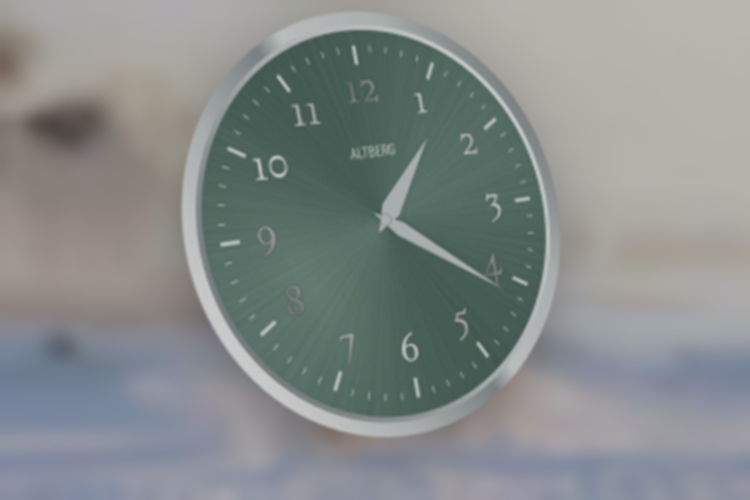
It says 1:21
